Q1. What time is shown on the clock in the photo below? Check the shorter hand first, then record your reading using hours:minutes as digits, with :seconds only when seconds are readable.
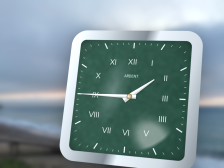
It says 1:45
